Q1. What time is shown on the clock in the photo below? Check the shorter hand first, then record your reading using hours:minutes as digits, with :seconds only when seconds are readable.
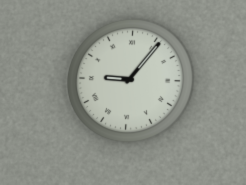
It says 9:06
